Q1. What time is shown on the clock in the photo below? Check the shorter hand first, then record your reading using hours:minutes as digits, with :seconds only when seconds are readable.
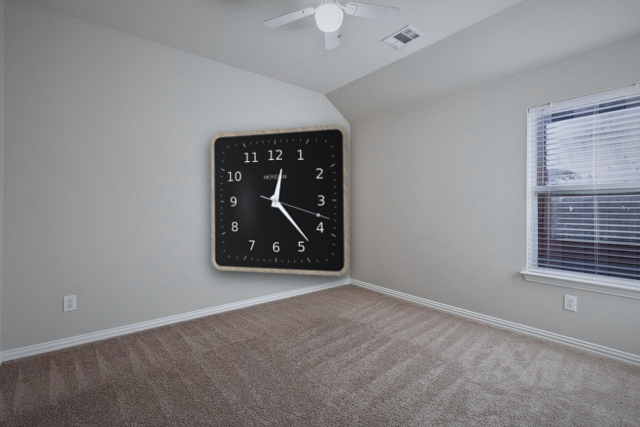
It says 12:23:18
